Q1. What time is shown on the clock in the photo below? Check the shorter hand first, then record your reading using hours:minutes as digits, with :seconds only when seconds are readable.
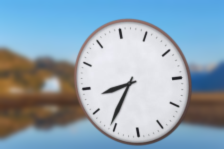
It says 8:36
